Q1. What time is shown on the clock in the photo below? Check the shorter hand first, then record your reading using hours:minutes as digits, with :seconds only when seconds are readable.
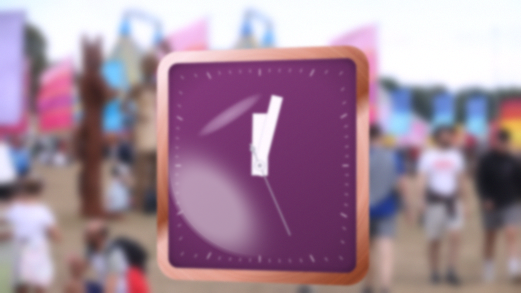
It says 12:02:26
